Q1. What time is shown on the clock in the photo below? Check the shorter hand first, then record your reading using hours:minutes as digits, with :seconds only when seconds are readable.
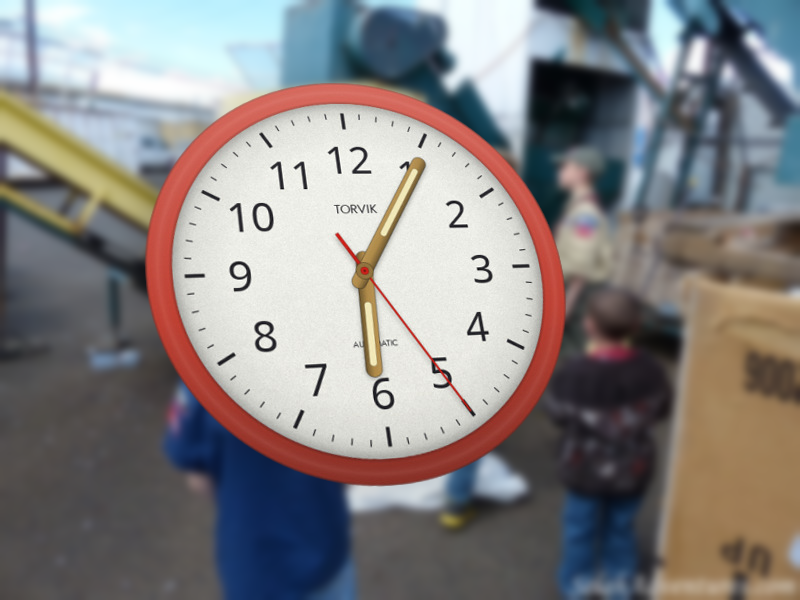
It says 6:05:25
